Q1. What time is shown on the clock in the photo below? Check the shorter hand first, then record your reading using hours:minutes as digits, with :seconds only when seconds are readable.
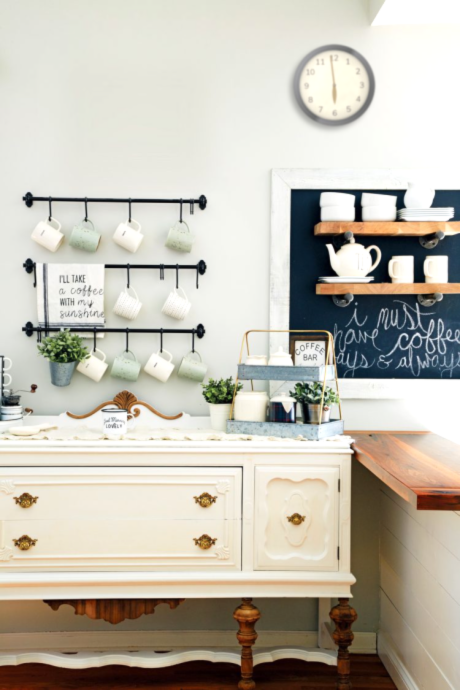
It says 5:59
